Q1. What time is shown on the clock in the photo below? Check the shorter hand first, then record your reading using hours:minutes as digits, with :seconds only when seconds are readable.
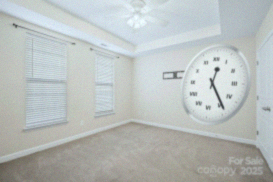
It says 12:24
